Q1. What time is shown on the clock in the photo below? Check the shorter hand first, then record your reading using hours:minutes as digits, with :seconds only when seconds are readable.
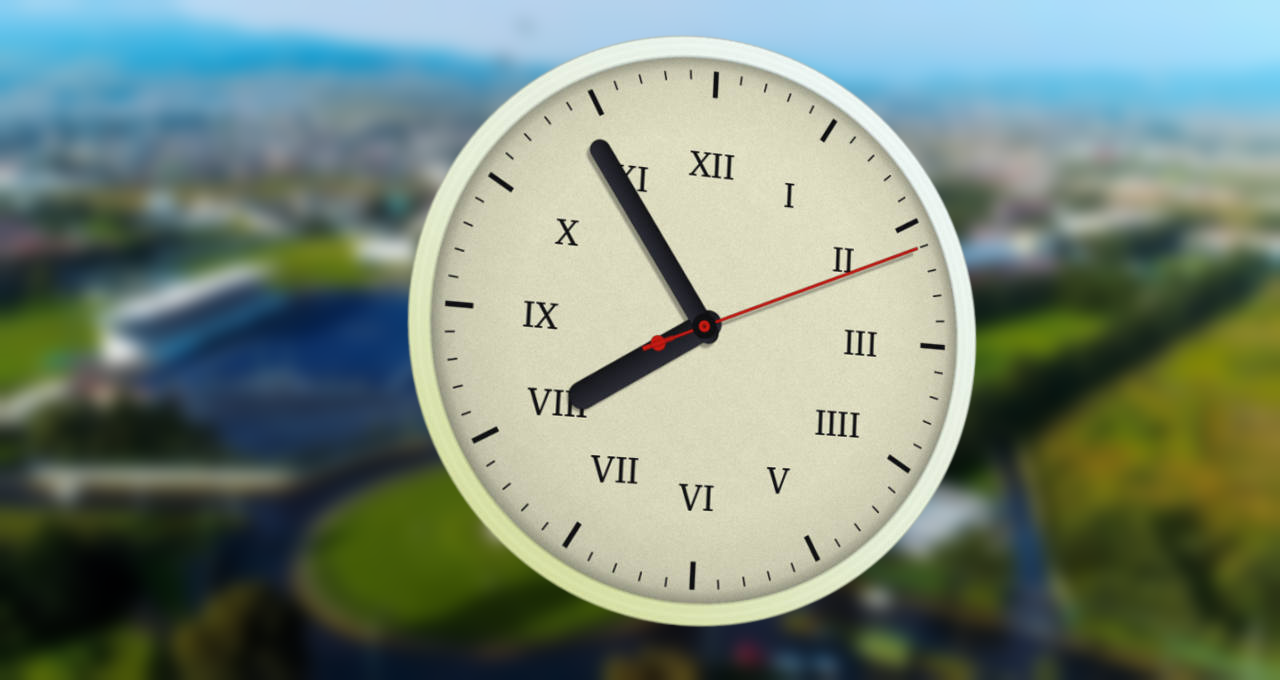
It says 7:54:11
